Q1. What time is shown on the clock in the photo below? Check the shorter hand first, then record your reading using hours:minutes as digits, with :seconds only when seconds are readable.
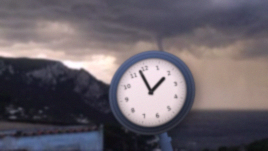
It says 1:58
